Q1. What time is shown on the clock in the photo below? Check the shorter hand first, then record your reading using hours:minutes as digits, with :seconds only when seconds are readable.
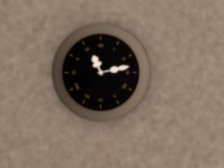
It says 11:13
